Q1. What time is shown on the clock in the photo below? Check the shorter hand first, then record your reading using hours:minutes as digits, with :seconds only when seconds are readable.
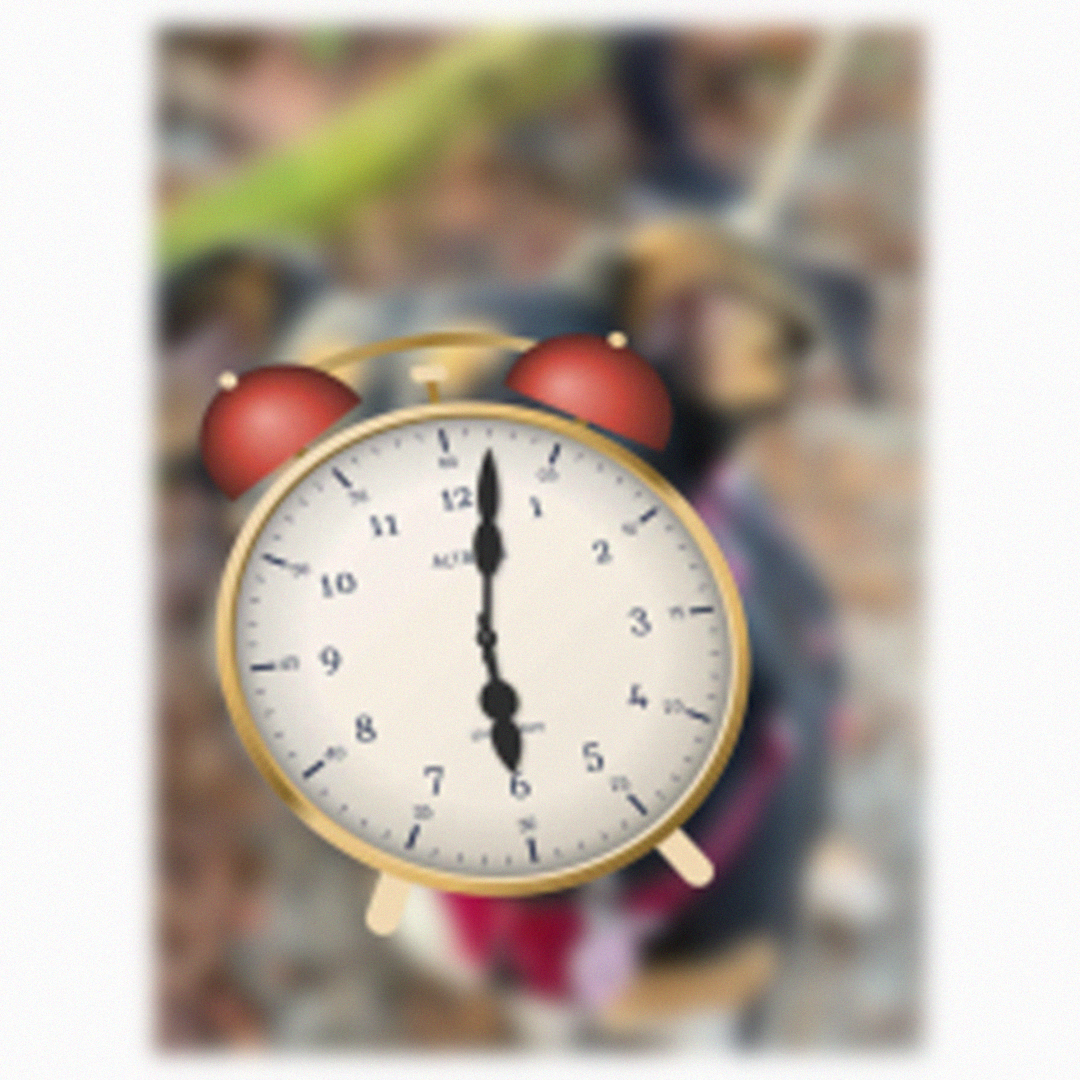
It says 6:02
